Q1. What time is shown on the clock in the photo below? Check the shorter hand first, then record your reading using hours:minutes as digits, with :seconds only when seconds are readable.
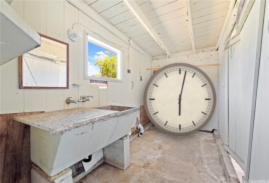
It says 6:02
